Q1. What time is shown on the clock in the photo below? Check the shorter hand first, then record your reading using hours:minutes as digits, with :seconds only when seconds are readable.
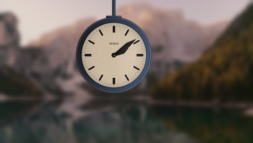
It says 2:09
